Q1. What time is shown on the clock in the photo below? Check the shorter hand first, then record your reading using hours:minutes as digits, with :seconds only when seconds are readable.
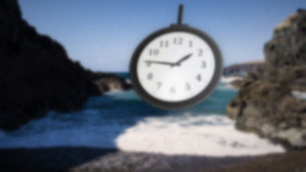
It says 1:46
